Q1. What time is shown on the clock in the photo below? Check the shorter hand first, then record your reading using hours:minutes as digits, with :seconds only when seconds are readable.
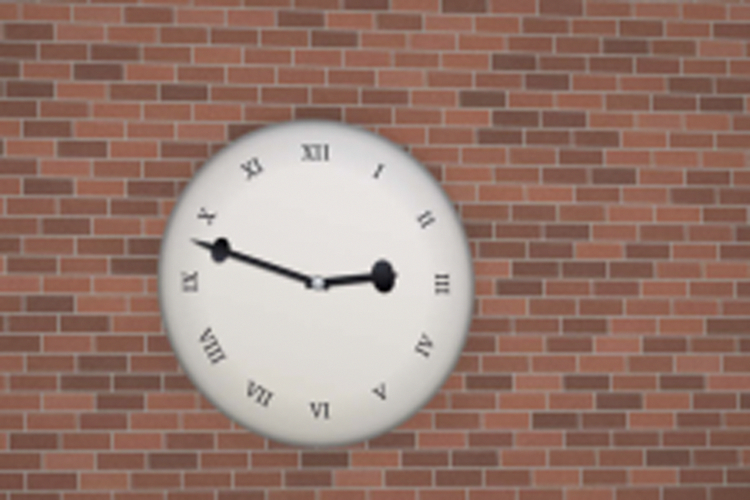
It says 2:48
